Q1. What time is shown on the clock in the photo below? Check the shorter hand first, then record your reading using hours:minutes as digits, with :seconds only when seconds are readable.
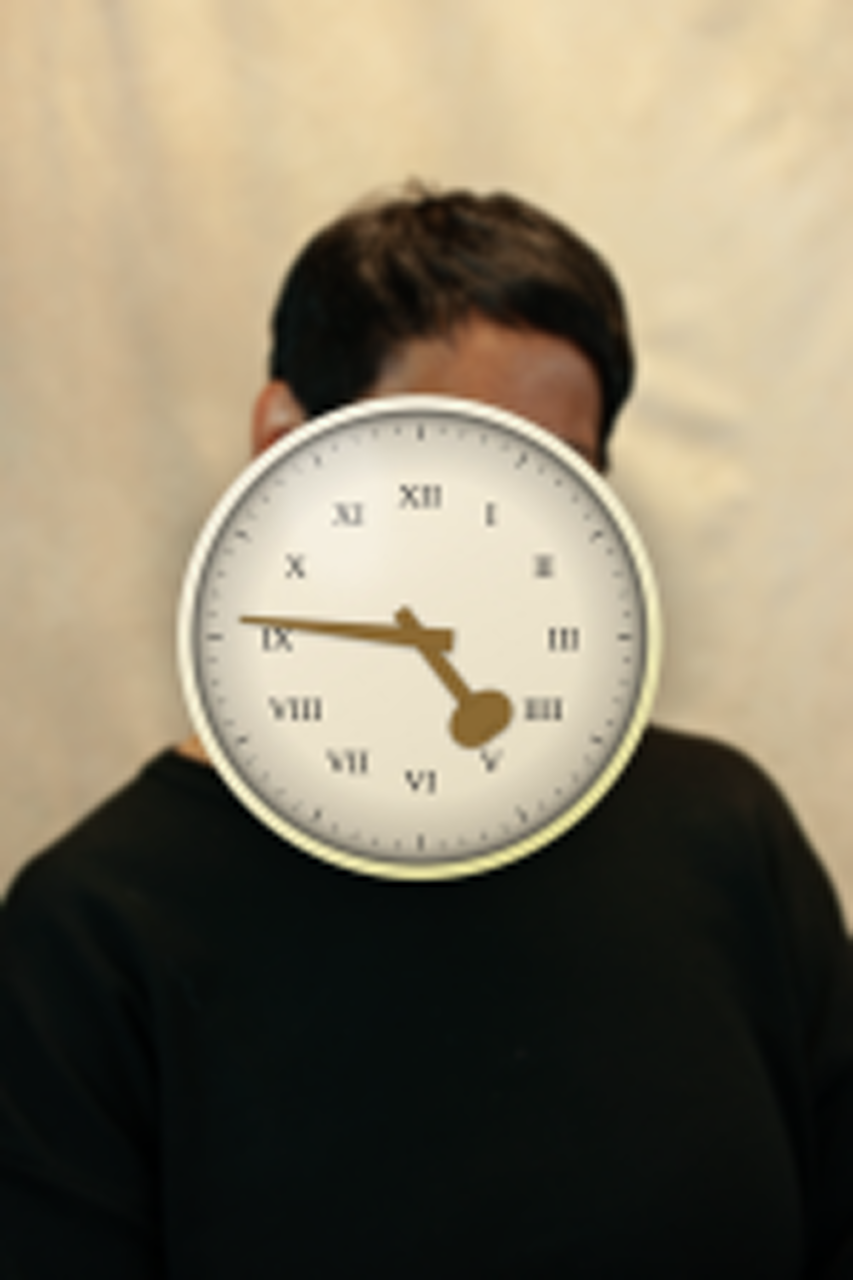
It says 4:46
